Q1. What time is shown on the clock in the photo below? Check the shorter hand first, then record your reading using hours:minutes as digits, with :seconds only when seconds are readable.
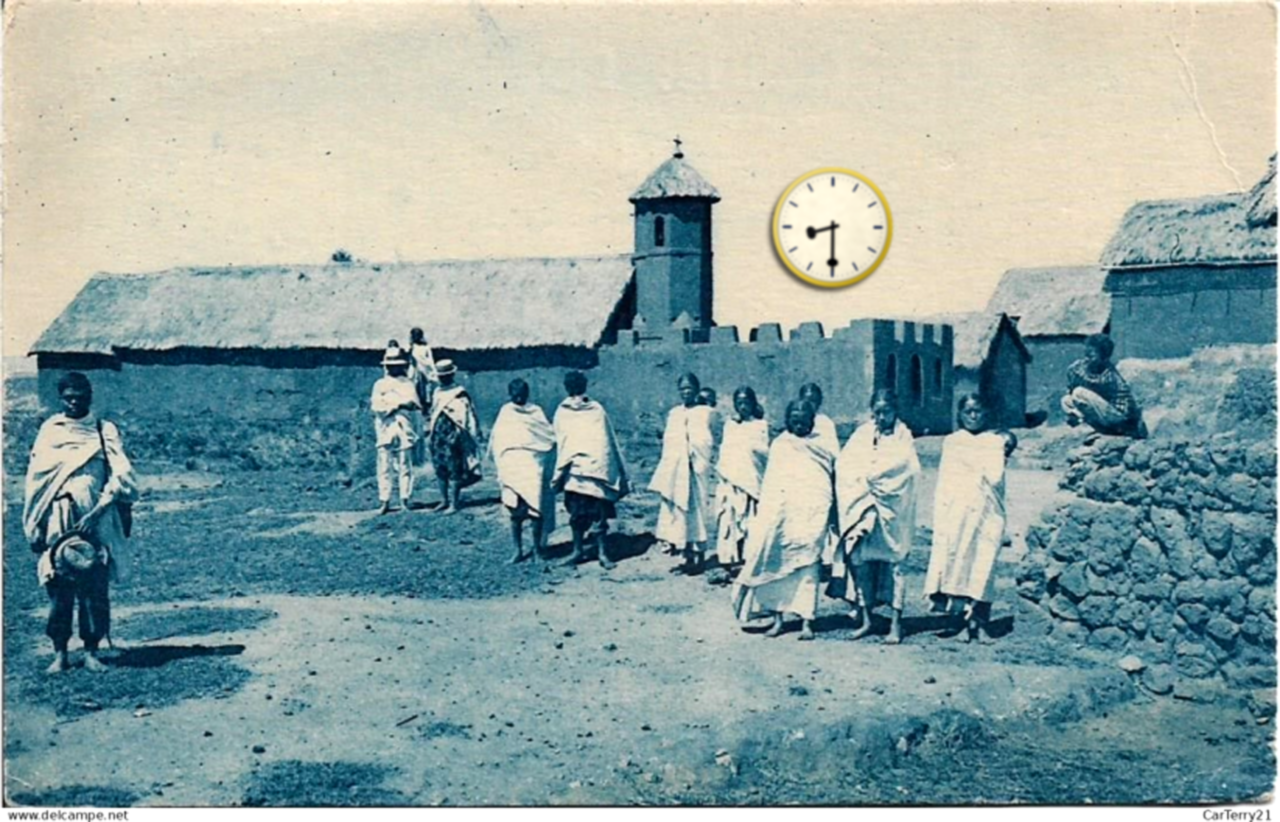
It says 8:30
